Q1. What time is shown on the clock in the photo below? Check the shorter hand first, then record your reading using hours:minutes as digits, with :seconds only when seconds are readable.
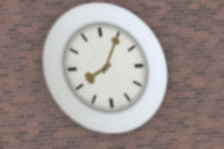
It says 8:05
